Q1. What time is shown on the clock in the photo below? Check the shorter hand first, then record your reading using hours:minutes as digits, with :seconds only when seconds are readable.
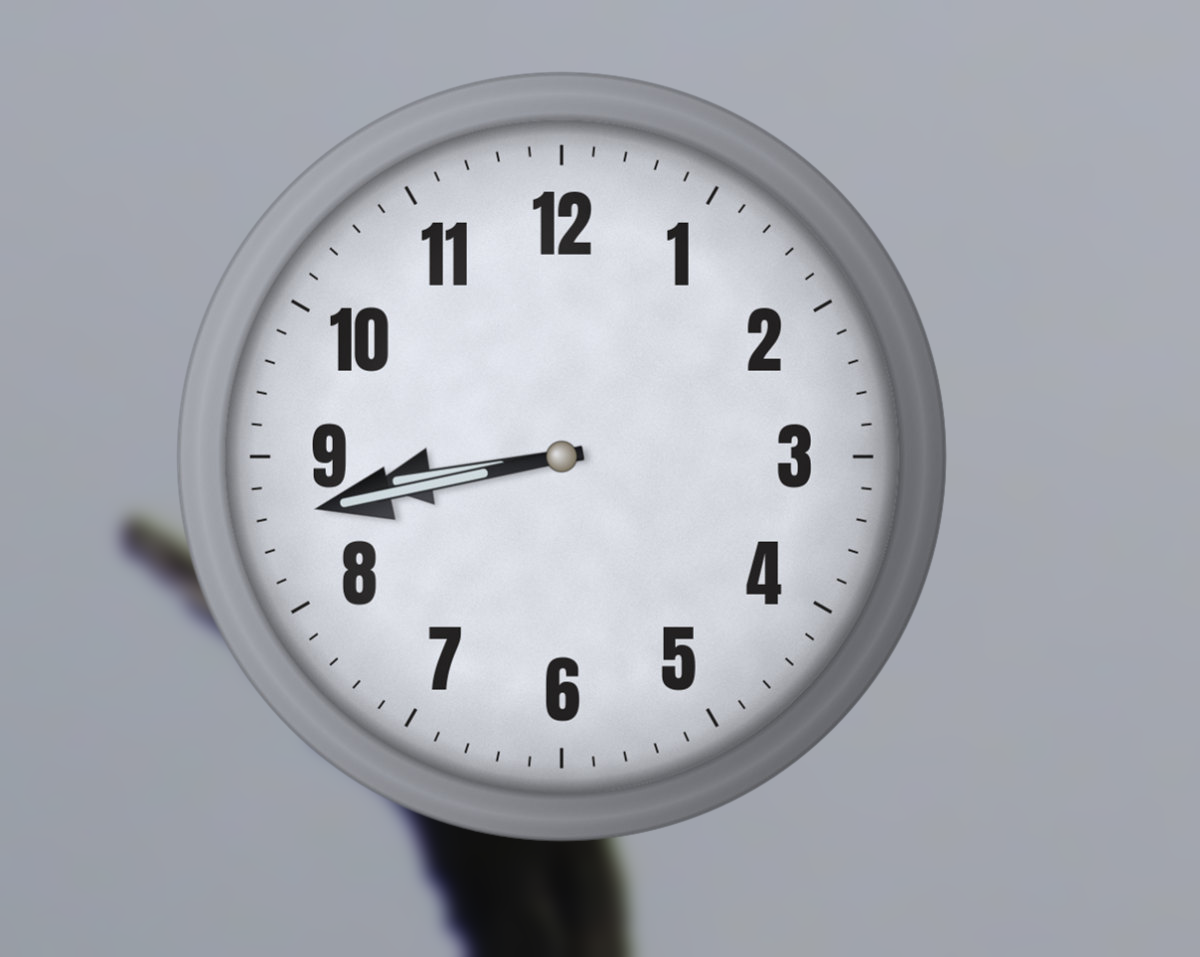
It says 8:43
